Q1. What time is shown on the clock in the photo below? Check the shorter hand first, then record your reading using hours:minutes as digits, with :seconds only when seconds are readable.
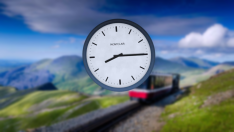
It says 8:15
